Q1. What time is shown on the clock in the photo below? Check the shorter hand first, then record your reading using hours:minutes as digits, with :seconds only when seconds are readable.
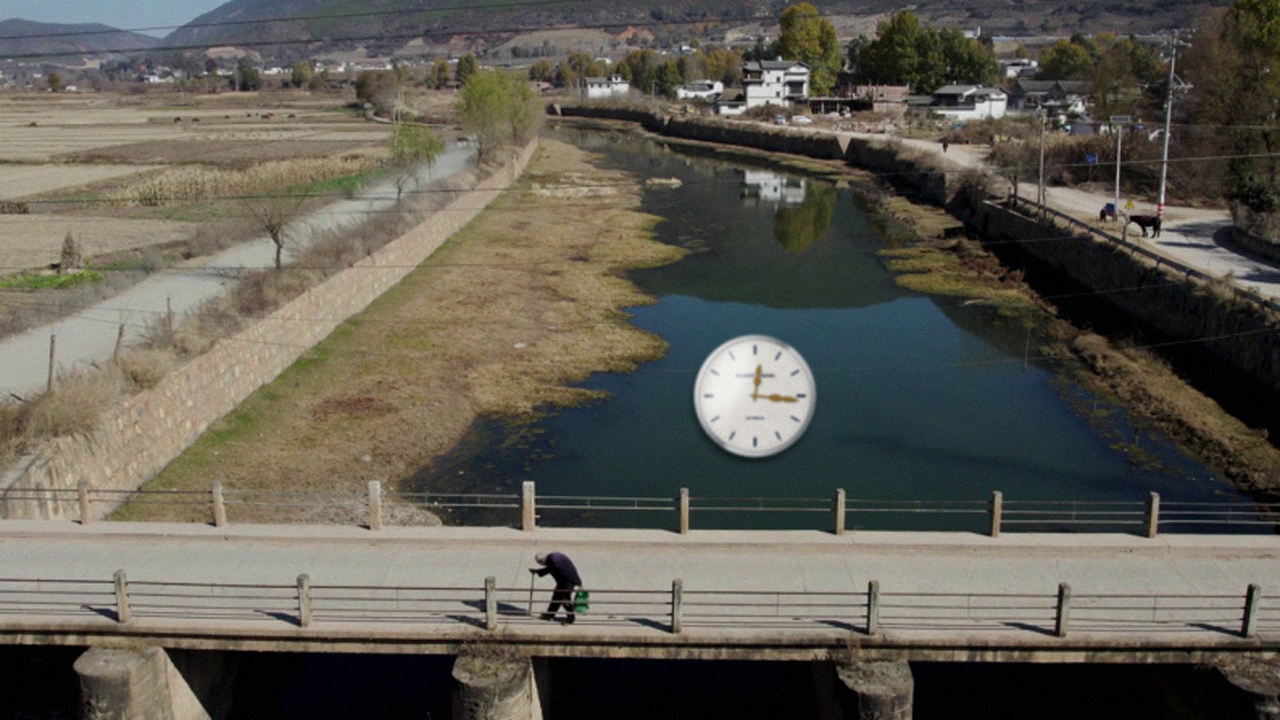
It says 12:16
